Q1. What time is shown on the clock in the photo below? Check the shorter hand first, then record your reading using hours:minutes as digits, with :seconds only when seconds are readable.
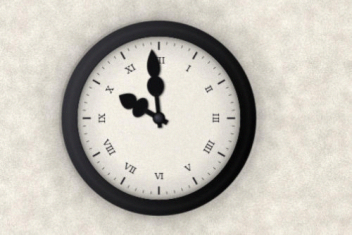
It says 9:59
